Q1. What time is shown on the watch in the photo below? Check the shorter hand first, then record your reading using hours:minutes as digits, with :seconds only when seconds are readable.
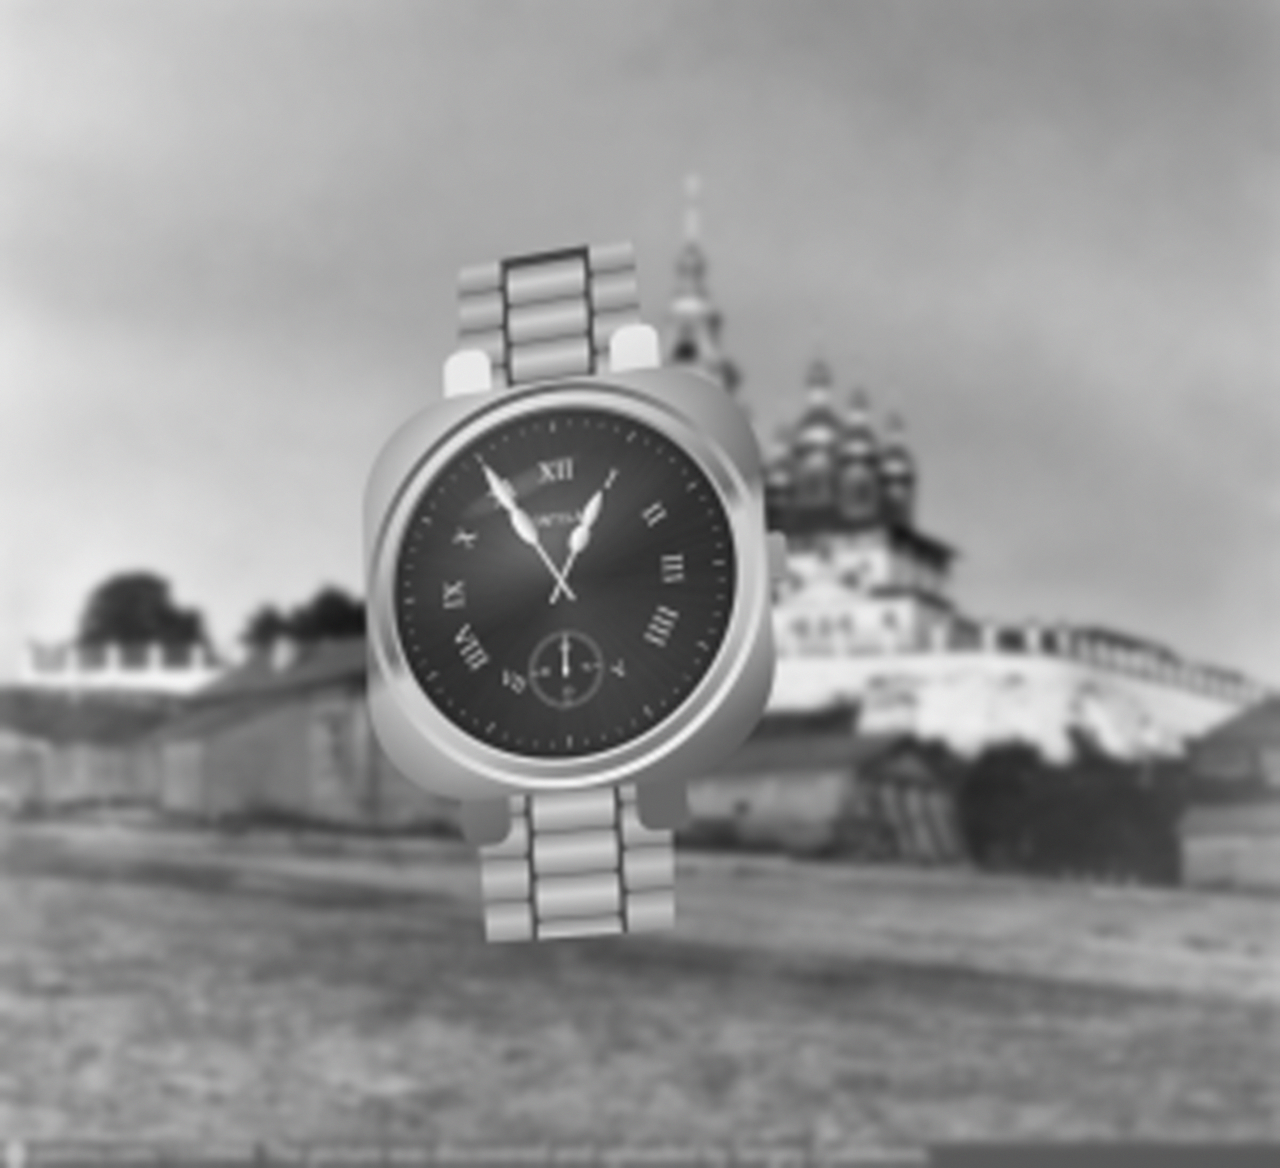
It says 12:55
